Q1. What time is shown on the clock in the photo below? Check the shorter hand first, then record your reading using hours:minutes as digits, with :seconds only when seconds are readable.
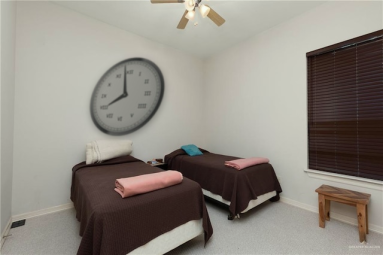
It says 7:58
